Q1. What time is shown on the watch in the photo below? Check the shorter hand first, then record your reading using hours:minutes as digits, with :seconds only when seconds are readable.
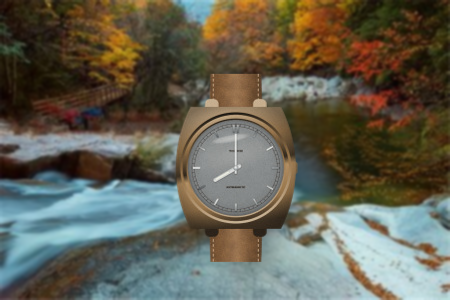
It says 8:00
